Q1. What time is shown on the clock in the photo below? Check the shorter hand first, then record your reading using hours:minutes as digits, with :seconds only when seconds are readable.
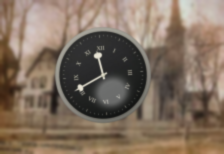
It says 11:41
